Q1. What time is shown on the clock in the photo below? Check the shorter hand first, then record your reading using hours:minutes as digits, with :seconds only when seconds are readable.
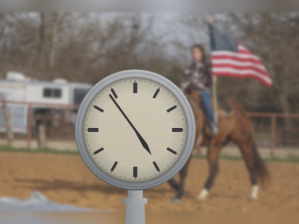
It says 4:54
